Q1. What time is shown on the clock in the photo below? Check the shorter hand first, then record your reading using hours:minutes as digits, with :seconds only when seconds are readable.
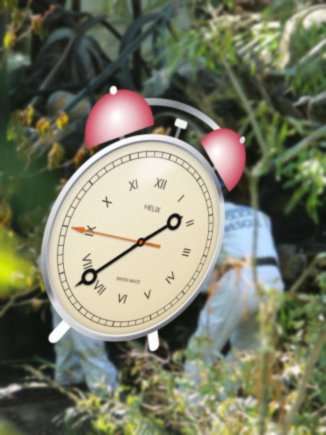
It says 1:37:45
